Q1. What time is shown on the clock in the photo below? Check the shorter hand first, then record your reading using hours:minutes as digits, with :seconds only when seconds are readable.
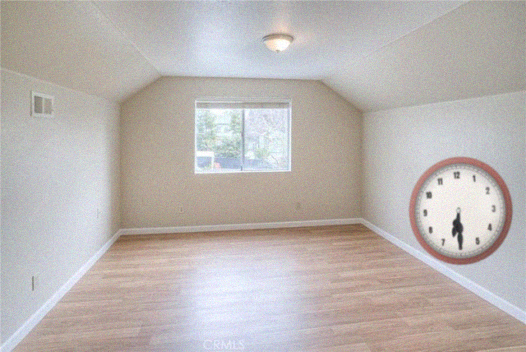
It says 6:30
